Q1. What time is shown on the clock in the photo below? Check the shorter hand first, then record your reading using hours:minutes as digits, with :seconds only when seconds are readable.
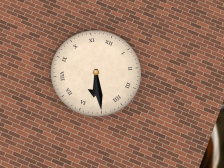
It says 5:25
